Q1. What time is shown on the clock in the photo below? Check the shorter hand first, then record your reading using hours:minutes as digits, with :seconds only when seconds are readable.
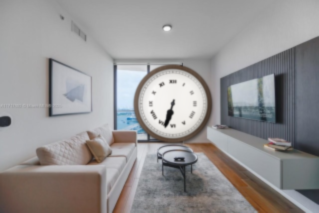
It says 6:33
